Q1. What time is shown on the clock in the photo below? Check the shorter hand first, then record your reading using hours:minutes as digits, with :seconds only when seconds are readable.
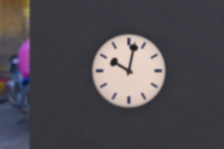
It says 10:02
